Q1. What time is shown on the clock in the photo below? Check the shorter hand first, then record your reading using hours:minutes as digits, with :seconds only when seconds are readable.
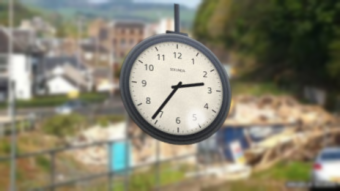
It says 2:36
